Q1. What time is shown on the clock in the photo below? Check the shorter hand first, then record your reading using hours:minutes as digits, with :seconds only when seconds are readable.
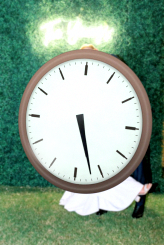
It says 5:27
